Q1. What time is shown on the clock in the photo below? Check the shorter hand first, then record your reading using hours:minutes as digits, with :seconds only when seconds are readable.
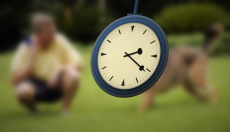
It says 2:21
